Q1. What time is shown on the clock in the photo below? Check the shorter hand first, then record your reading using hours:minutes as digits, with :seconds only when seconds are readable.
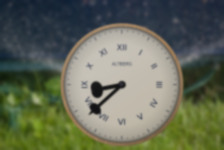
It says 8:38
